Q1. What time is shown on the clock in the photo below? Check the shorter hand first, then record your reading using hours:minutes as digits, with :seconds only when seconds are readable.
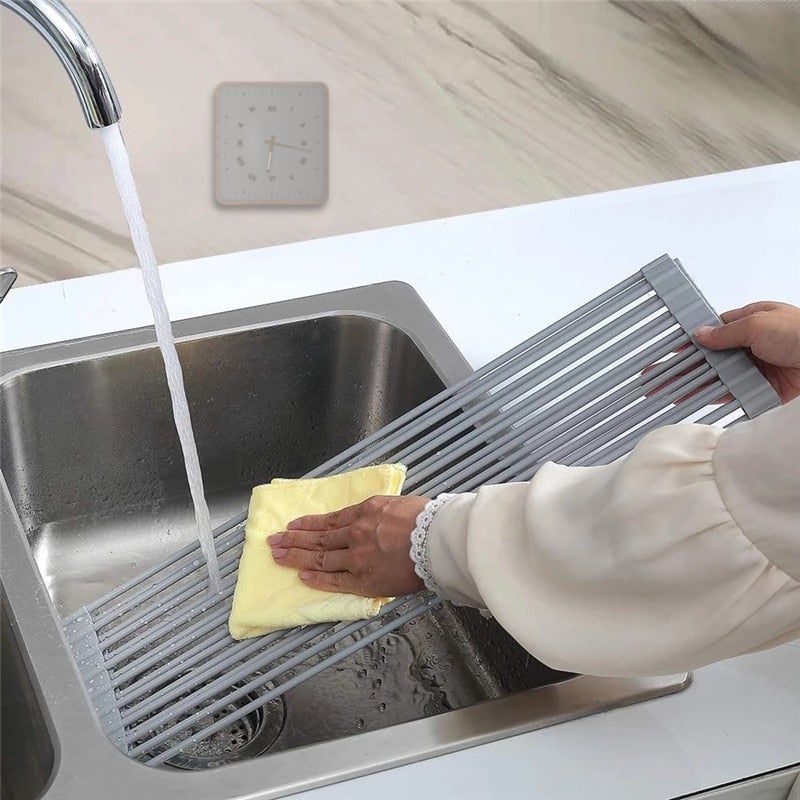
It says 6:17
